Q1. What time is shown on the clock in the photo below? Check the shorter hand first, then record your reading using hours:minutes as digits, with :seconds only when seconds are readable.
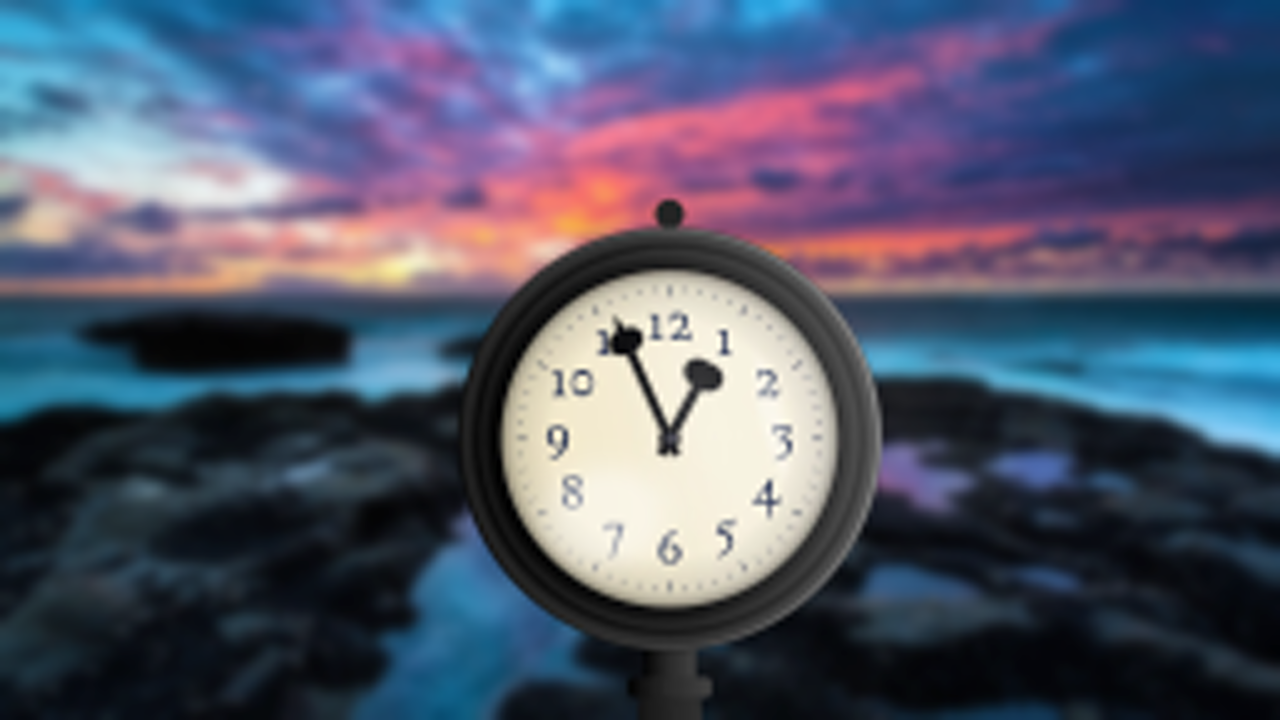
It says 12:56
